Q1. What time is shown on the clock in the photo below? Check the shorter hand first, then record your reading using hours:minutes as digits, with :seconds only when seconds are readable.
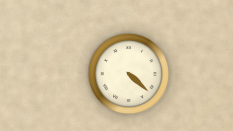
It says 4:22
